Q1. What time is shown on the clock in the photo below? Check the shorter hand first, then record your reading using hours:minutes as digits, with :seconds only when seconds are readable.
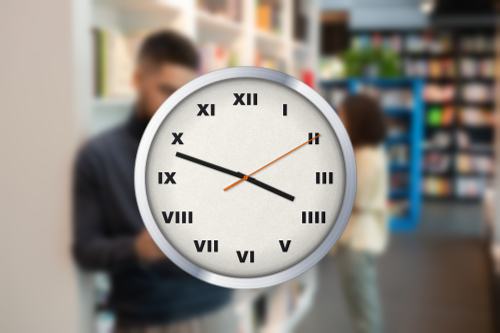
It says 3:48:10
